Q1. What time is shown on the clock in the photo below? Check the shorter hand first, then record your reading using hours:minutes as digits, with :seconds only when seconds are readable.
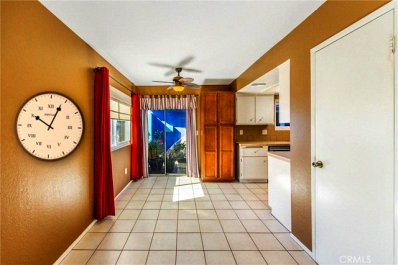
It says 10:04
